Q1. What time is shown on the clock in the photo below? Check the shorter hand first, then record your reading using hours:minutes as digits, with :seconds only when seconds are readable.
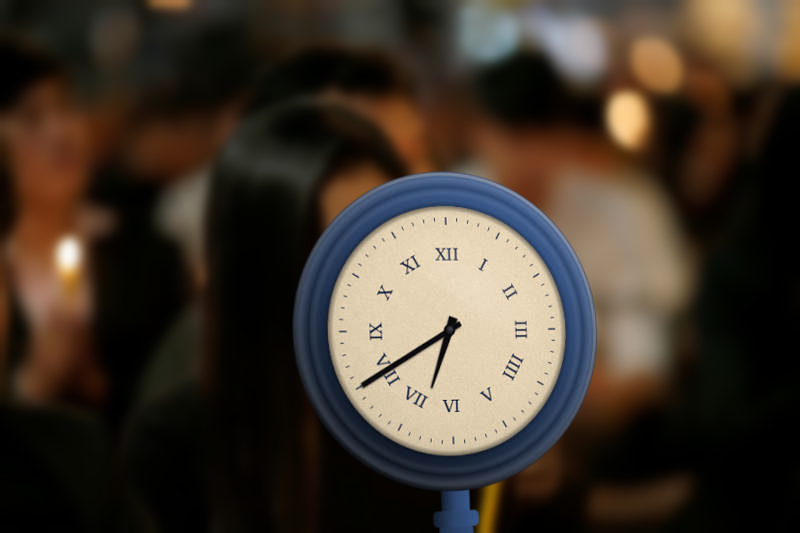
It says 6:40
